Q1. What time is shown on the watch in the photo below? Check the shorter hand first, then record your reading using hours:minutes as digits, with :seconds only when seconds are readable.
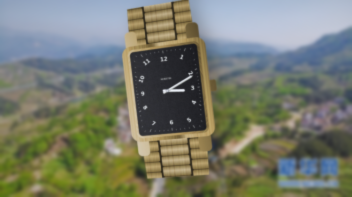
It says 3:11
